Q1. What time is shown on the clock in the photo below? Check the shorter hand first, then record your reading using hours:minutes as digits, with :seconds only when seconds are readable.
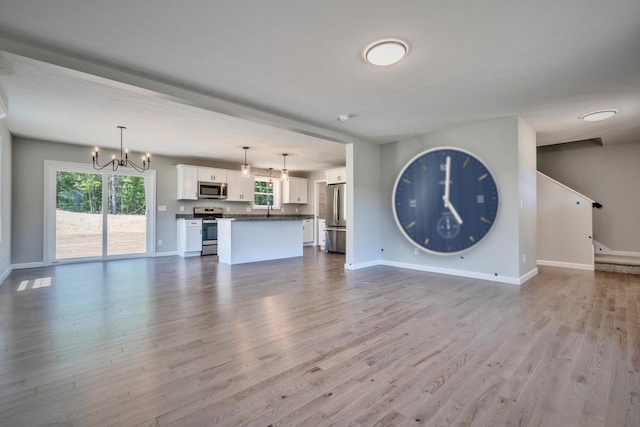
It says 5:01
